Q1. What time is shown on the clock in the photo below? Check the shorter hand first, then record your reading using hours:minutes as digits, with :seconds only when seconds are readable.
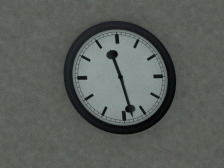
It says 11:28
